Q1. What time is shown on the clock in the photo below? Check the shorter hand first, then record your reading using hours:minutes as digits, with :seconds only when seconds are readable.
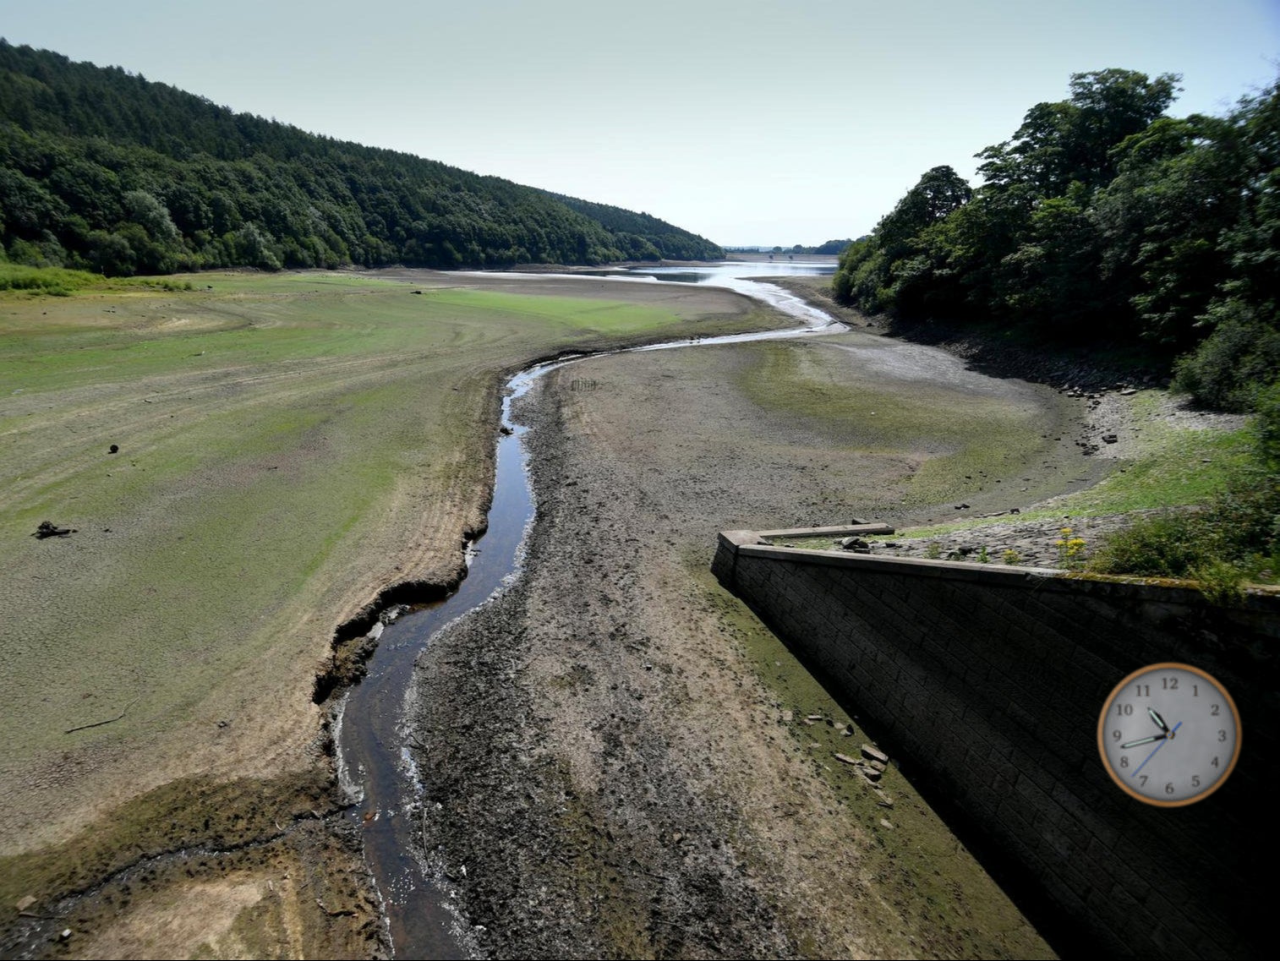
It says 10:42:37
